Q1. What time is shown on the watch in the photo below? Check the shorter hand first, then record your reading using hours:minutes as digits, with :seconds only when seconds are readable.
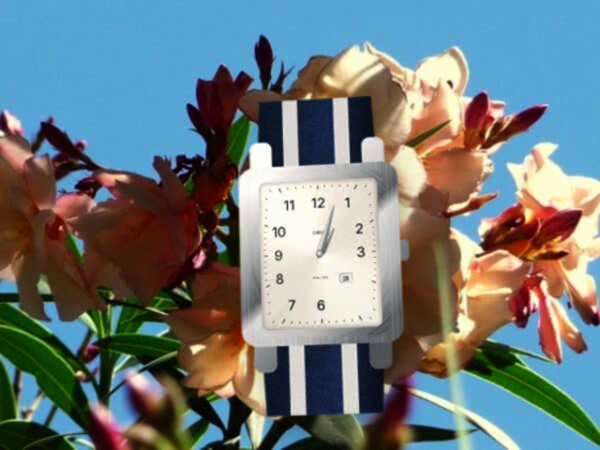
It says 1:03
